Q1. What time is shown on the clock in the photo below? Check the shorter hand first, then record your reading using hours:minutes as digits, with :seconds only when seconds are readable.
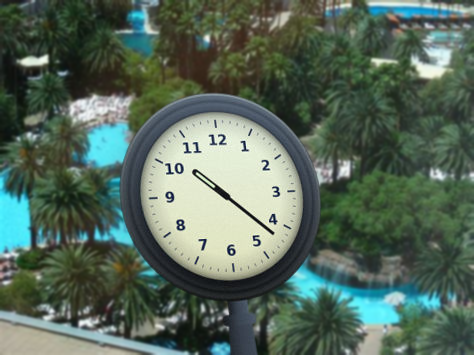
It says 10:22
